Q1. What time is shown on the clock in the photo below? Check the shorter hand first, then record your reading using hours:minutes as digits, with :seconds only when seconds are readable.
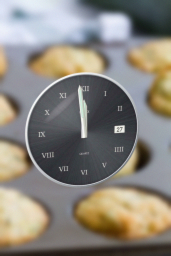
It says 11:59
